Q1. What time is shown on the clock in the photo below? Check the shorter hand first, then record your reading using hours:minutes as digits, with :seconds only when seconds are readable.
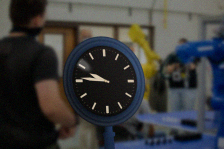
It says 9:46
